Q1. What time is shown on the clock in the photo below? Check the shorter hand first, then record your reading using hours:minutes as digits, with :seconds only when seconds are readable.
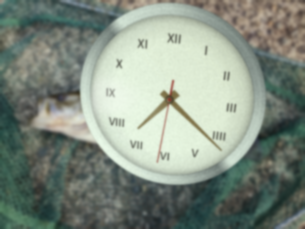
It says 7:21:31
